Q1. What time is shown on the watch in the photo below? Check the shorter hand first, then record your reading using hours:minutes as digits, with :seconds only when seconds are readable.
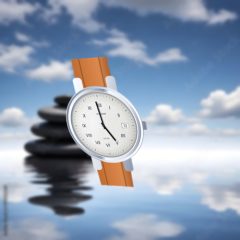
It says 4:59
